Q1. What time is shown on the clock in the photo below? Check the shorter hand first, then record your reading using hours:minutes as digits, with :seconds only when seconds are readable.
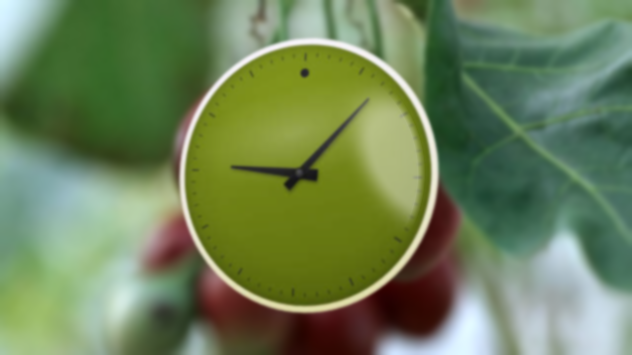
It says 9:07
